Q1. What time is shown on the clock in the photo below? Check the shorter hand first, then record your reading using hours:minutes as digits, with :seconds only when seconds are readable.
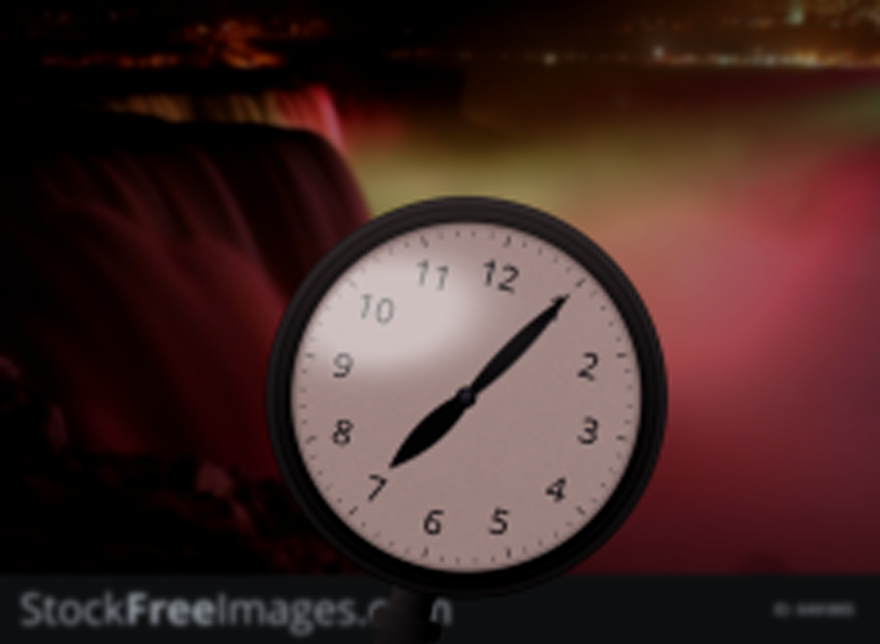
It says 7:05
